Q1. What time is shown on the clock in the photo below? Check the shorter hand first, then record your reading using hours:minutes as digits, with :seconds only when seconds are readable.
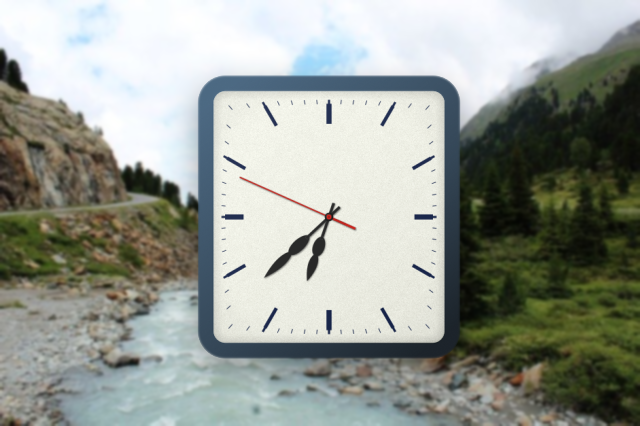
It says 6:37:49
